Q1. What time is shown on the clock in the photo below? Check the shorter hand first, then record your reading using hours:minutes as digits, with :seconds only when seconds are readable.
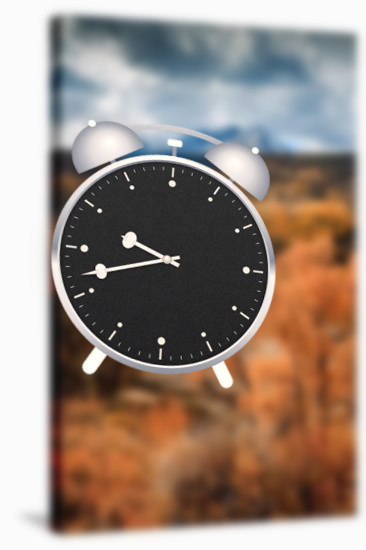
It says 9:42
